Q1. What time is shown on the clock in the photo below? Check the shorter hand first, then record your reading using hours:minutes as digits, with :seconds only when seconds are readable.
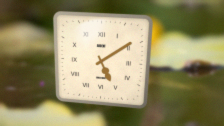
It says 5:09
